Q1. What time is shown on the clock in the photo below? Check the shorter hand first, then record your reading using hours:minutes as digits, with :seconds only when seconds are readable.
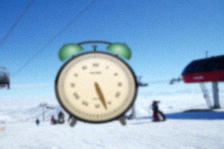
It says 5:27
